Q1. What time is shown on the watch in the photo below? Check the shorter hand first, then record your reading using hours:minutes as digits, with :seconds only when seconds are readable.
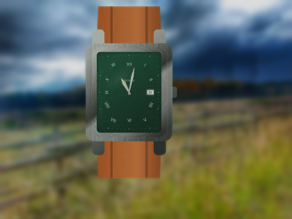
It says 11:02
